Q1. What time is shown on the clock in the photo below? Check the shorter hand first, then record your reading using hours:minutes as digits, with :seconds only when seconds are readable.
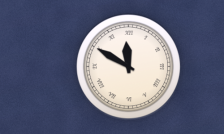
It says 11:50
